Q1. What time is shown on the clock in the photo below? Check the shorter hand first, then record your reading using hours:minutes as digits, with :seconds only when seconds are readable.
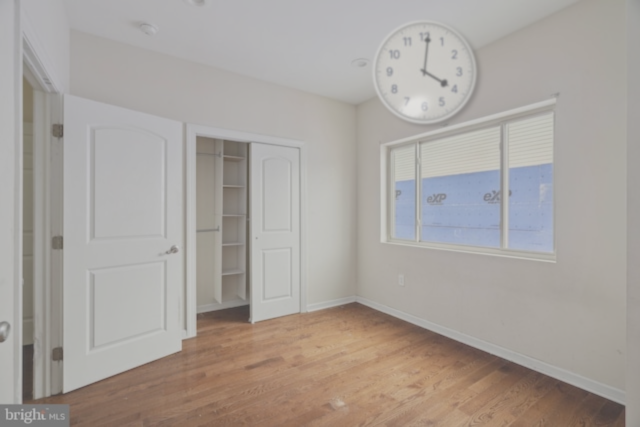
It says 4:01
